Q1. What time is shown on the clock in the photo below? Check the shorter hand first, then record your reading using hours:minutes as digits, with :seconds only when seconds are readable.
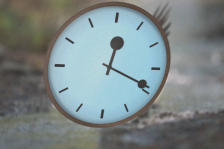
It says 12:19
